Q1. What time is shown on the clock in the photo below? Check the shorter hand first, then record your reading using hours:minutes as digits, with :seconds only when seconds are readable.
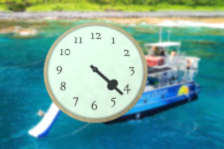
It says 4:22
